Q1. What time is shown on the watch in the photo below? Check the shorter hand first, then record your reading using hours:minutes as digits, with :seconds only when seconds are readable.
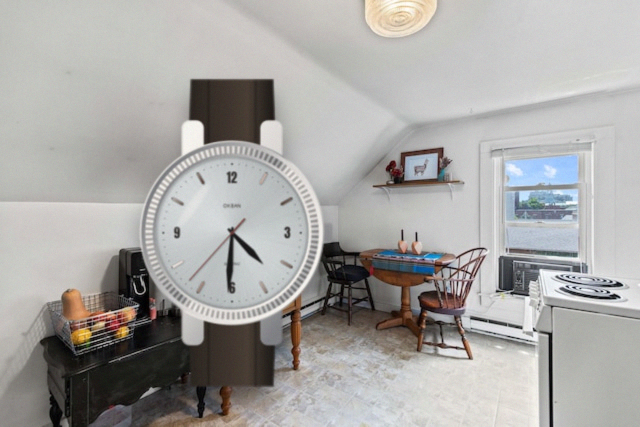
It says 4:30:37
